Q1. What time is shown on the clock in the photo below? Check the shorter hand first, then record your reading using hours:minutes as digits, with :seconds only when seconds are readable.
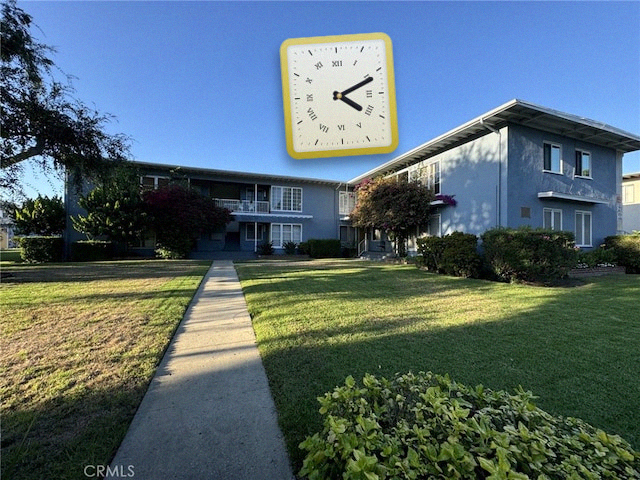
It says 4:11
